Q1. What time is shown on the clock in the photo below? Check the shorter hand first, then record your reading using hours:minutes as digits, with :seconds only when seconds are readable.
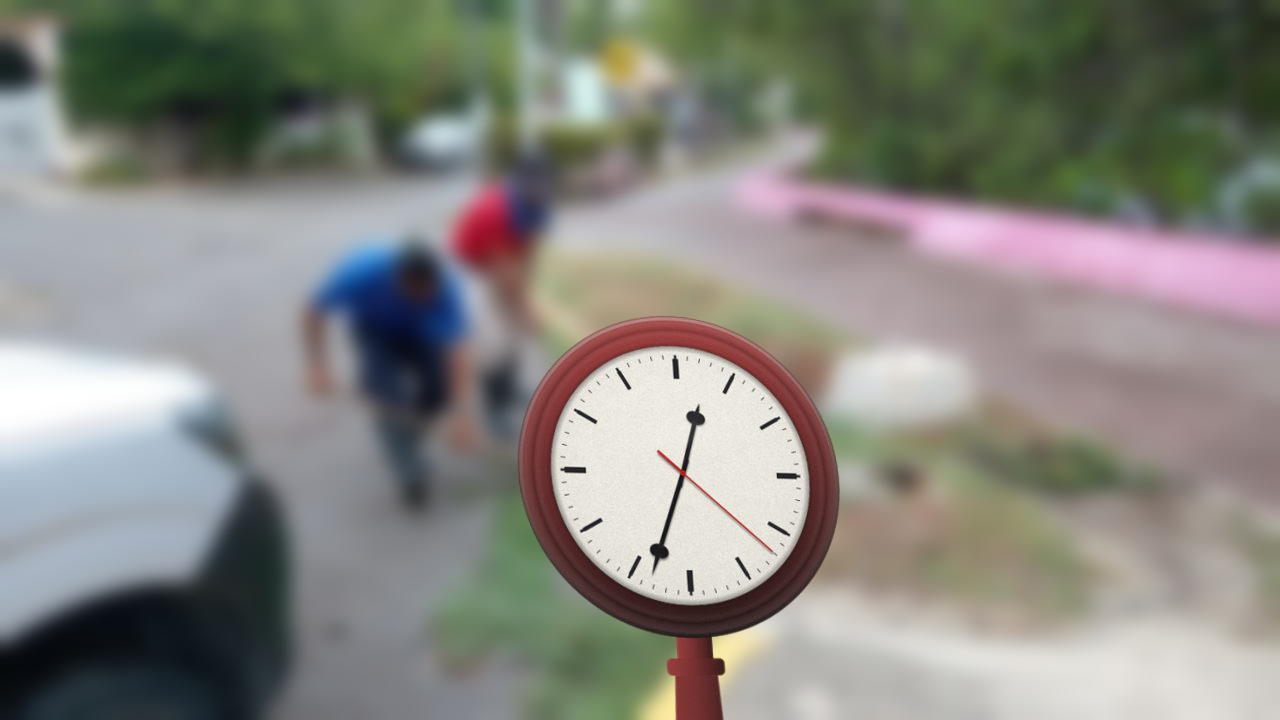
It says 12:33:22
